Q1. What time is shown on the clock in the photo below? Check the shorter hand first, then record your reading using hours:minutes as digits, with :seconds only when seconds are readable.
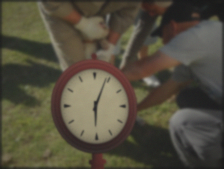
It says 6:04
